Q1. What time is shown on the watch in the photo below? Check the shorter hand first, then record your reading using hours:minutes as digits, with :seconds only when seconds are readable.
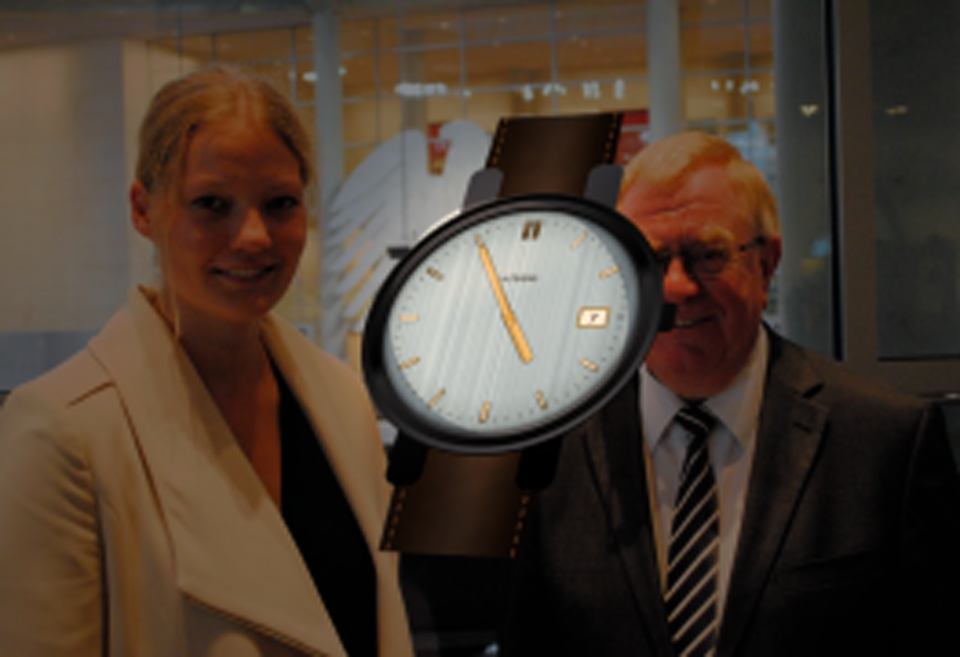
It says 4:55
